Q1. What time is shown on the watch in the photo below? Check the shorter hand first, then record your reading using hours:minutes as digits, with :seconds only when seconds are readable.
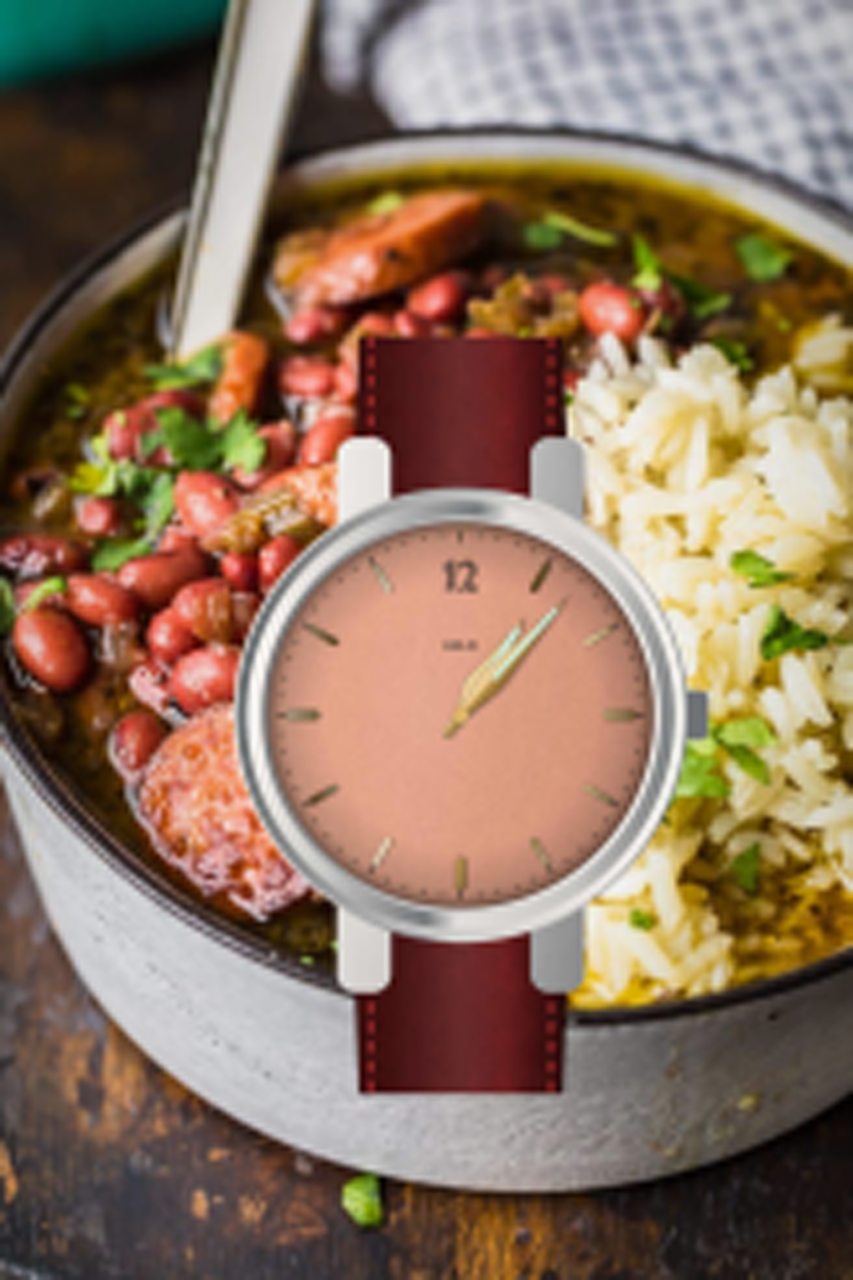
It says 1:07
